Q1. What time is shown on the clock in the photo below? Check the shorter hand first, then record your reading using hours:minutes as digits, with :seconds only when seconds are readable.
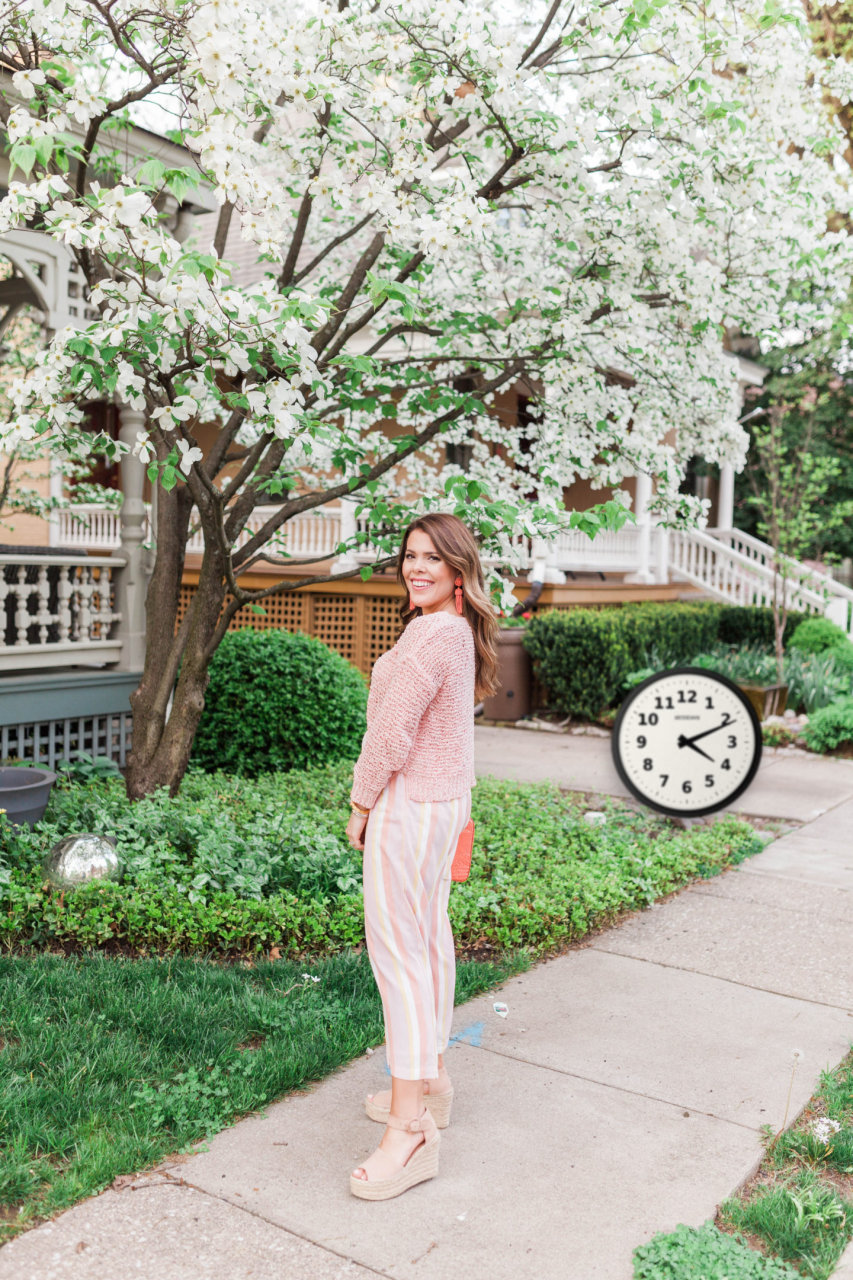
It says 4:11
